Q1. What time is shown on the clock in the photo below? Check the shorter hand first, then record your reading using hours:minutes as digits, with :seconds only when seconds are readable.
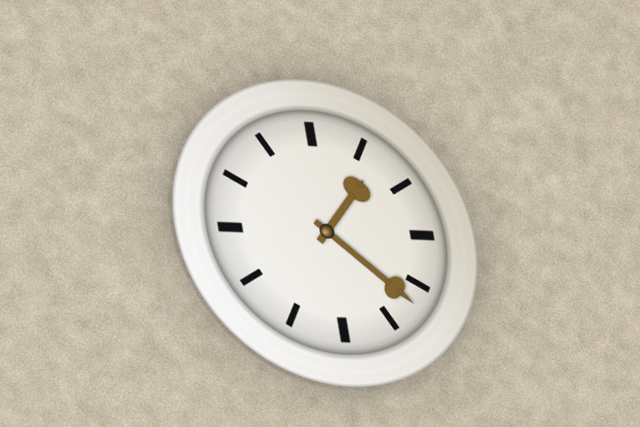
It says 1:22
